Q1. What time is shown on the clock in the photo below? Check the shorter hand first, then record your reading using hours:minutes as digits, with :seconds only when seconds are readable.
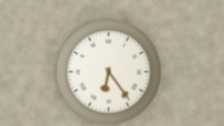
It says 6:24
